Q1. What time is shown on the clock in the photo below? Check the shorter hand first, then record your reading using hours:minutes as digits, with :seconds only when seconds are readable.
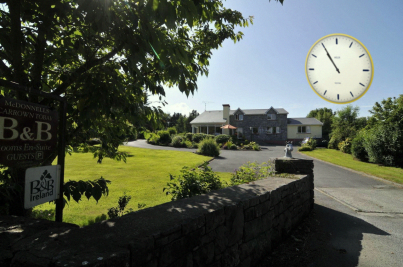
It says 10:55
